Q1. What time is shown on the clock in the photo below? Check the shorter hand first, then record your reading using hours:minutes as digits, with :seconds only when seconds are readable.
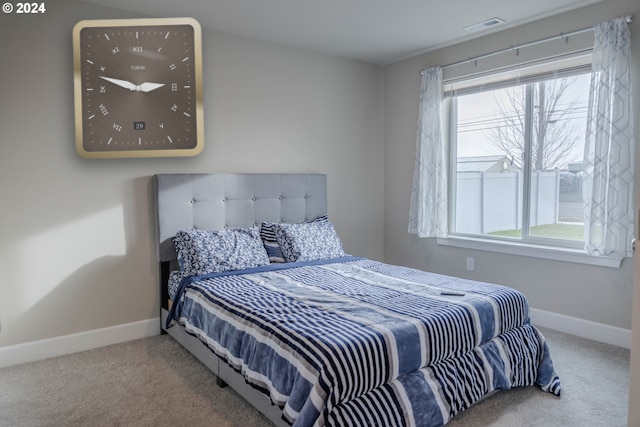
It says 2:48
